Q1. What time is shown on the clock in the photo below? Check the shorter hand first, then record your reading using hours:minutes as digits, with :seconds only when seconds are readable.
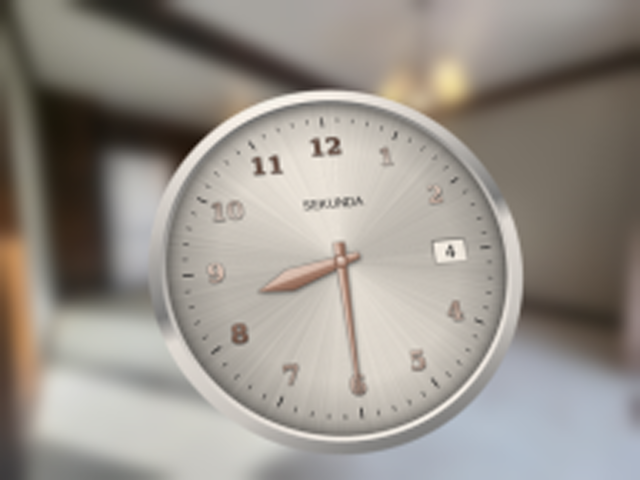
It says 8:30
